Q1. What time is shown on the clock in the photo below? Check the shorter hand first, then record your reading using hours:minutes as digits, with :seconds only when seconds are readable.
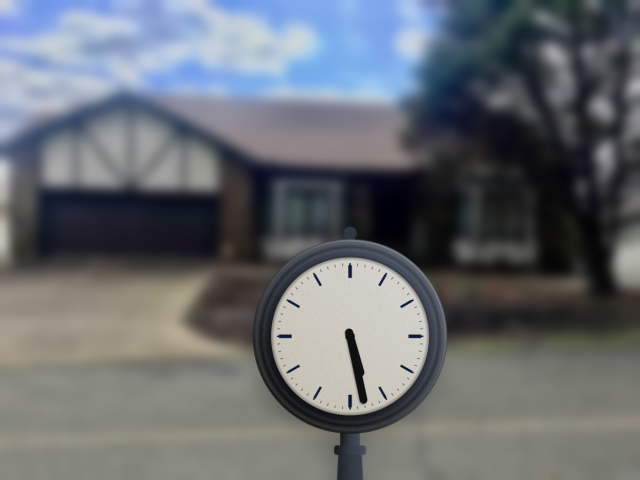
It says 5:28
